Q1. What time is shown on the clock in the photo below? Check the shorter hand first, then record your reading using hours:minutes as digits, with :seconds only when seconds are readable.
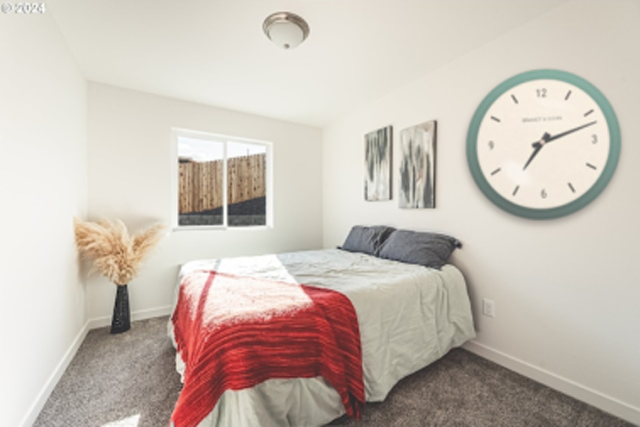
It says 7:12
